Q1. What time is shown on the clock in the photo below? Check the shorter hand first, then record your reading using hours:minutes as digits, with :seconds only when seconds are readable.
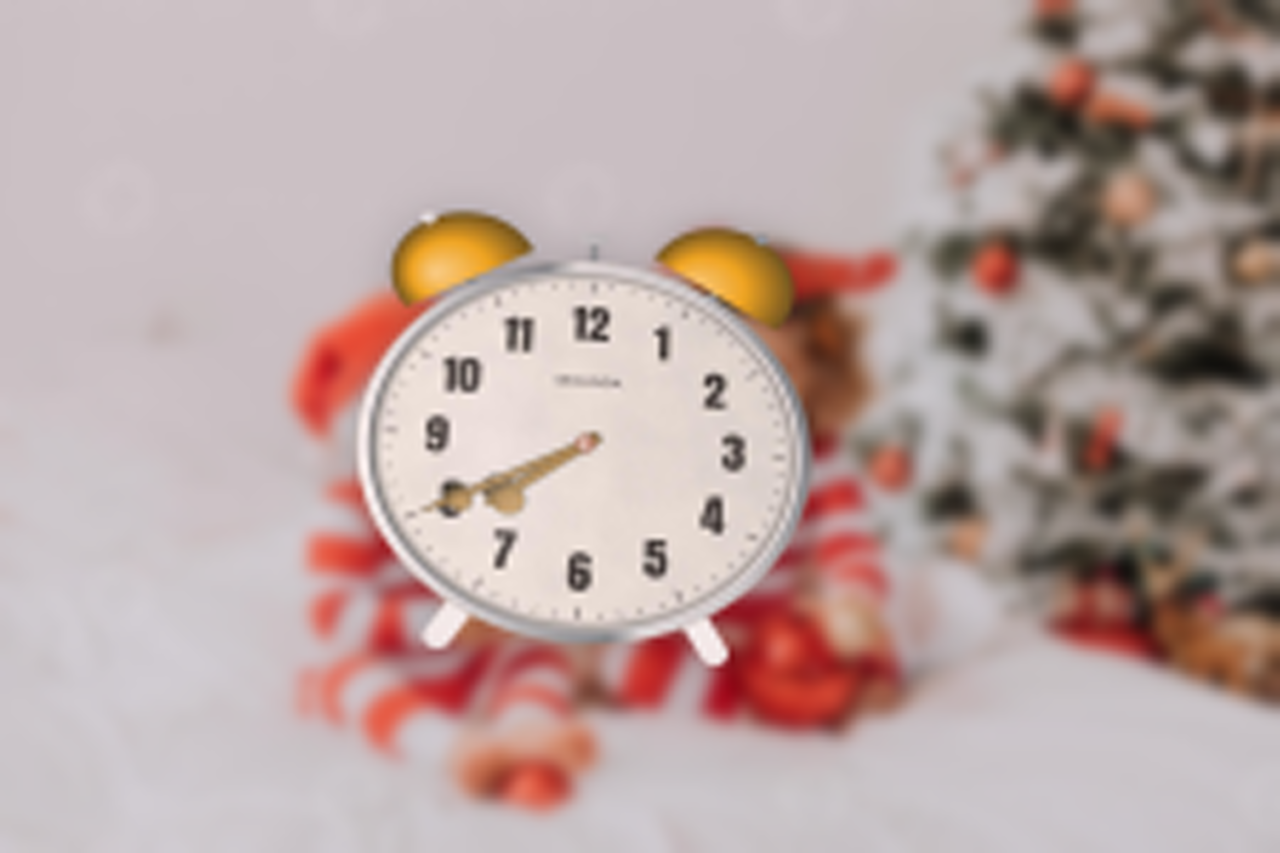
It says 7:40
